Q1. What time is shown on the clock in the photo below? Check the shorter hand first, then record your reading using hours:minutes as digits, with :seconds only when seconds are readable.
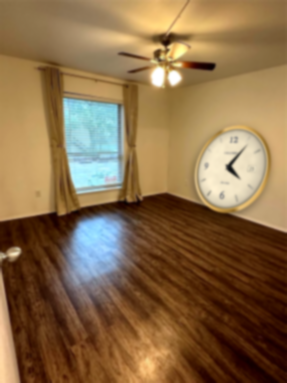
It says 4:06
